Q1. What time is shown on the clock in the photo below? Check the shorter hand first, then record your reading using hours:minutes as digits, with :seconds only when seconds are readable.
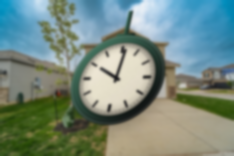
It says 10:01
